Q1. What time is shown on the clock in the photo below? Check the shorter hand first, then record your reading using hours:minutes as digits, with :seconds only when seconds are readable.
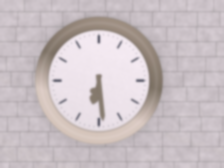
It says 6:29
